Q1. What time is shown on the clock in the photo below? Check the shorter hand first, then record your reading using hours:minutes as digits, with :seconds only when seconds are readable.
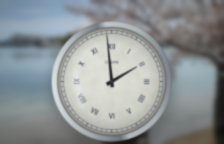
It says 1:59
